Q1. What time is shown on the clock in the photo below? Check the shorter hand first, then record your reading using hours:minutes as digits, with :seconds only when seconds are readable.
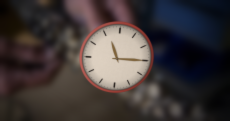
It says 11:15
